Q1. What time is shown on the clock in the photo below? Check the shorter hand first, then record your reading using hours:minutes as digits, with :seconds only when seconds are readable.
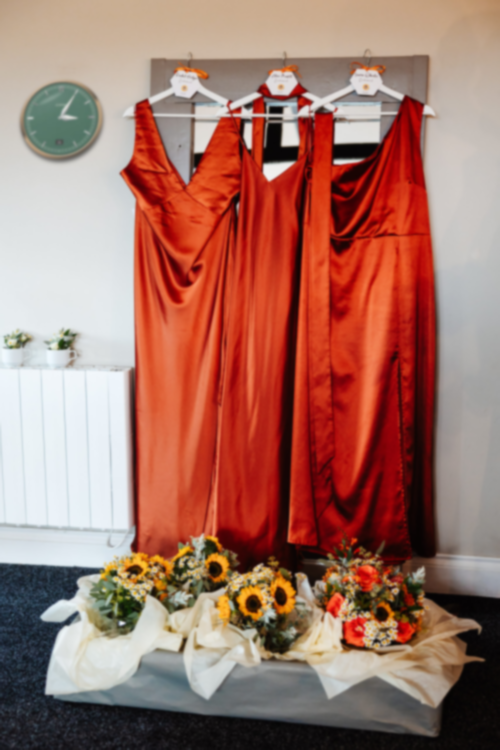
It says 3:05
